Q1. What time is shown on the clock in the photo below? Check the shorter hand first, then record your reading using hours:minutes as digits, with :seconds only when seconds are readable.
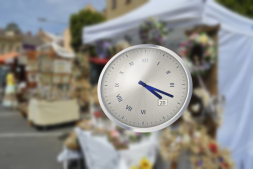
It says 4:19
